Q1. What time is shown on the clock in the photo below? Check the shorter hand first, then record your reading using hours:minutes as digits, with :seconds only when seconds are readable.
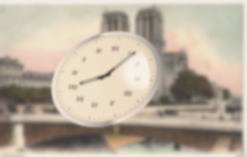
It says 8:06
